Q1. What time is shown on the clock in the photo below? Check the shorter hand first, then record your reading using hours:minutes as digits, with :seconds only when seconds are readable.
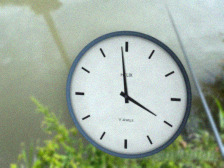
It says 3:59
